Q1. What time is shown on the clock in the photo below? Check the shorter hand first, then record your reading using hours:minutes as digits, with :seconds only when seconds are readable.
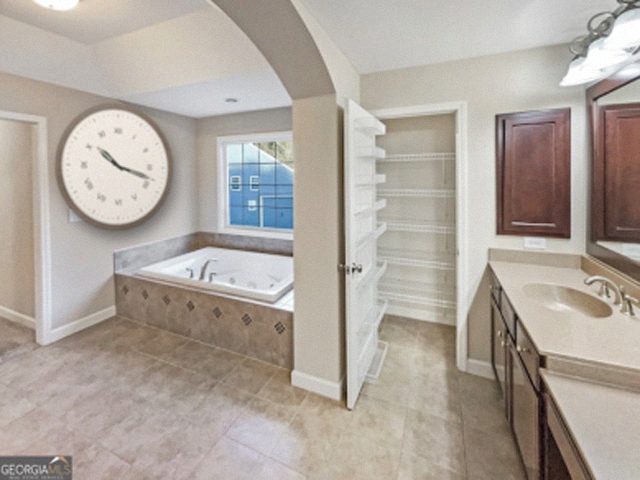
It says 10:18
